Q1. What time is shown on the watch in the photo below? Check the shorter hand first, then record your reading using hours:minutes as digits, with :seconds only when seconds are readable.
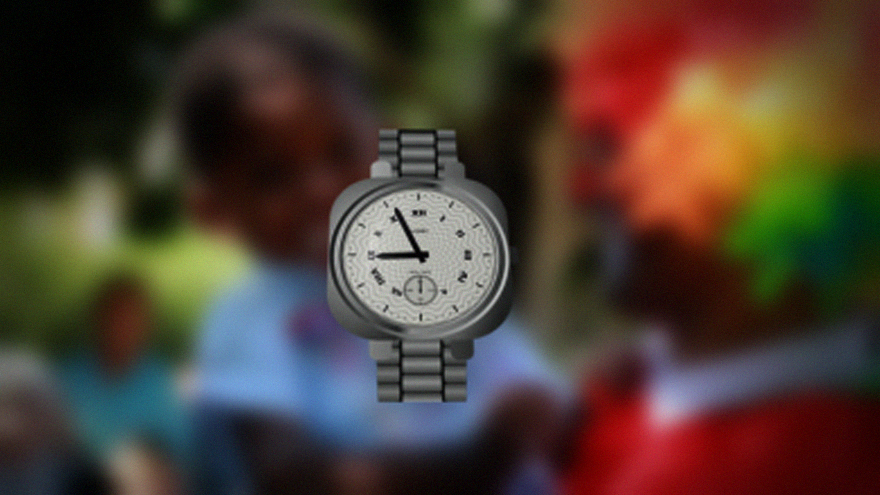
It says 8:56
